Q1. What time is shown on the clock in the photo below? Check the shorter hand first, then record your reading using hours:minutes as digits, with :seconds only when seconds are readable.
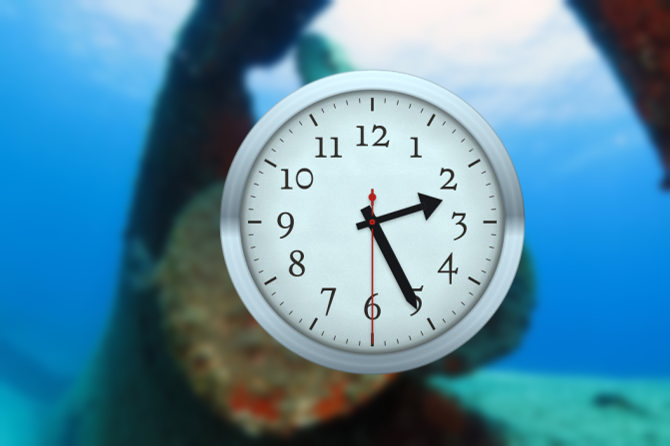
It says 2:25:30
